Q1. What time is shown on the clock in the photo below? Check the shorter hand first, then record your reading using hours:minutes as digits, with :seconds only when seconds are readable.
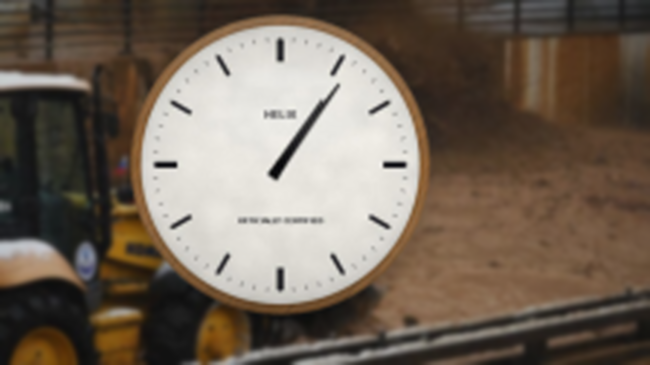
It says 1:06
